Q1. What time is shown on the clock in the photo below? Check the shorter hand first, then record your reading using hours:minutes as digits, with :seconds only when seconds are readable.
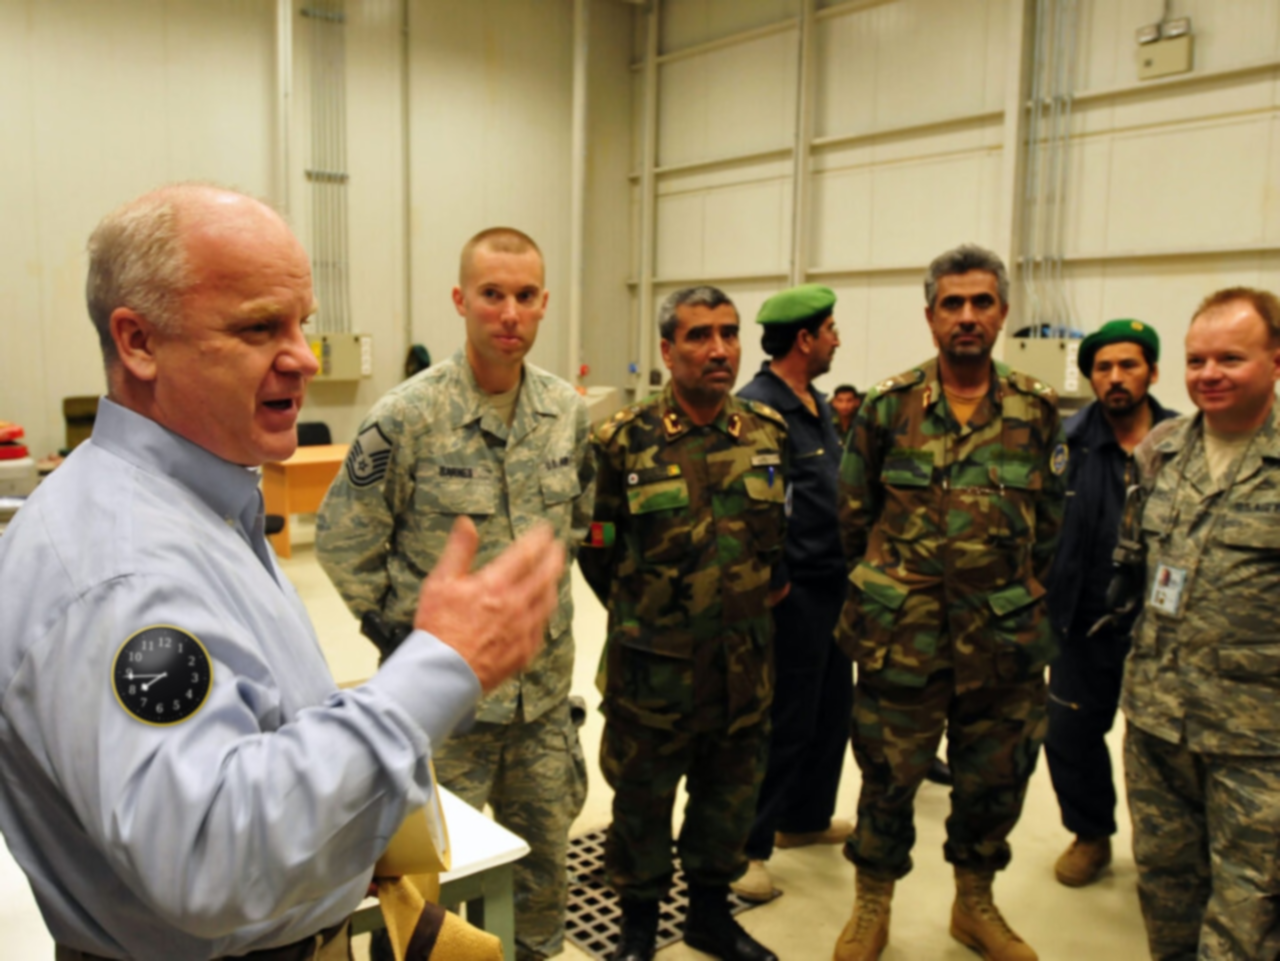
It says 7:44
